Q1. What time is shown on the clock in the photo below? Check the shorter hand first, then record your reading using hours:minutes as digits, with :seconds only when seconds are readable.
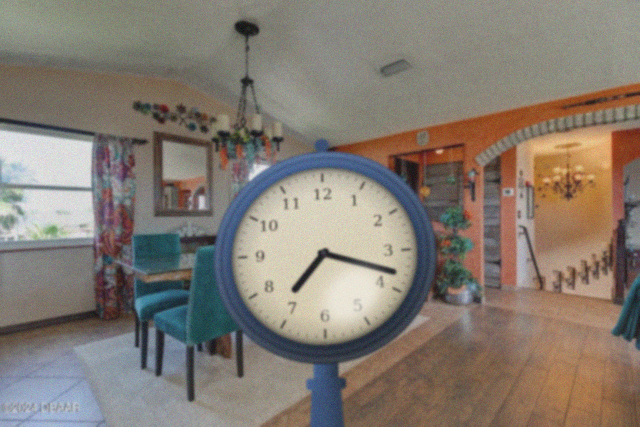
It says 7:18
